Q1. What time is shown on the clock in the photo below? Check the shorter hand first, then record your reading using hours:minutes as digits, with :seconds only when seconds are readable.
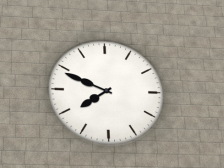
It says 7:49
